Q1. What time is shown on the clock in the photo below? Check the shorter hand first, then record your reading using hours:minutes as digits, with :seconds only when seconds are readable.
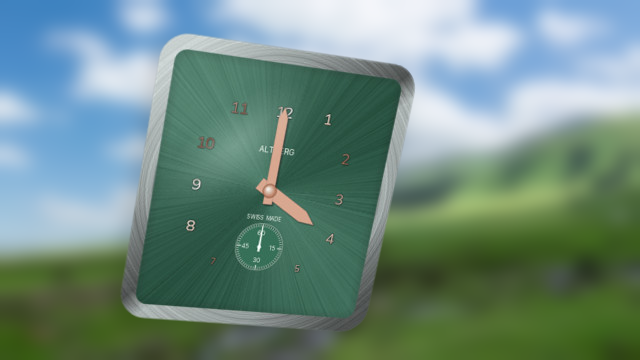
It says 4:00
